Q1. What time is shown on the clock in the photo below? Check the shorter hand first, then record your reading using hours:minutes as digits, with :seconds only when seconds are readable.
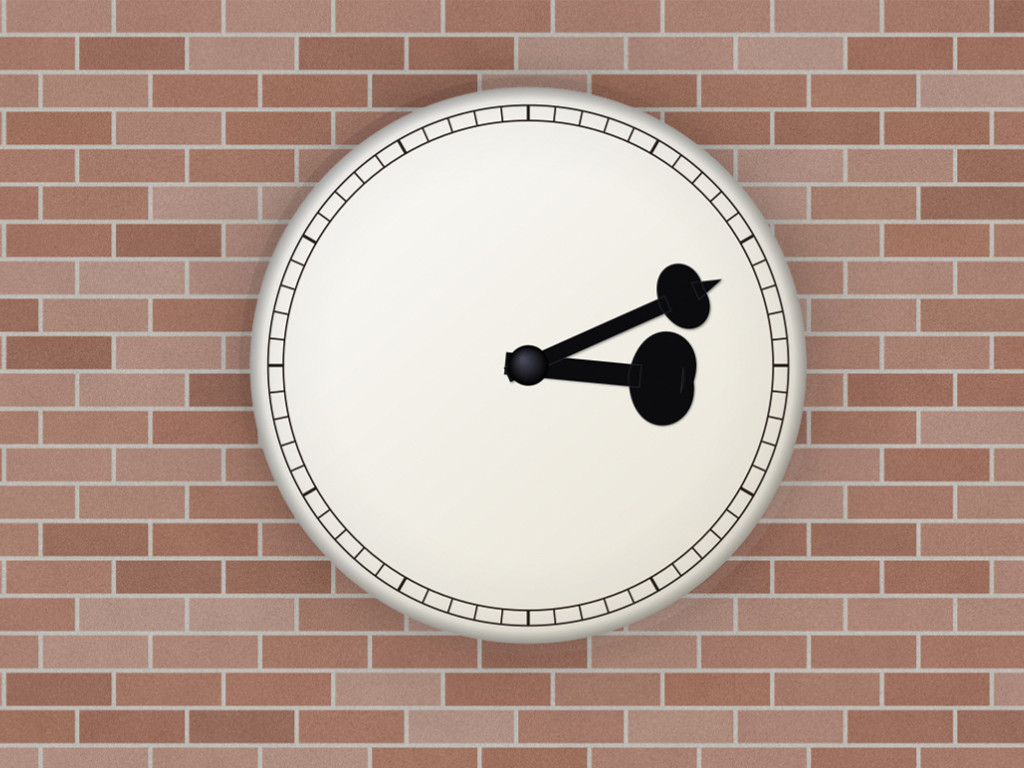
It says 3:11
